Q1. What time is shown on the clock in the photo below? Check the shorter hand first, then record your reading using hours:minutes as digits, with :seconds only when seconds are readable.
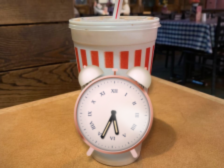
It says 5:34
